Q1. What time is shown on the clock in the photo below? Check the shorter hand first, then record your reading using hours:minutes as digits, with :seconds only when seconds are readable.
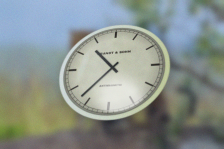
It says 10:37
